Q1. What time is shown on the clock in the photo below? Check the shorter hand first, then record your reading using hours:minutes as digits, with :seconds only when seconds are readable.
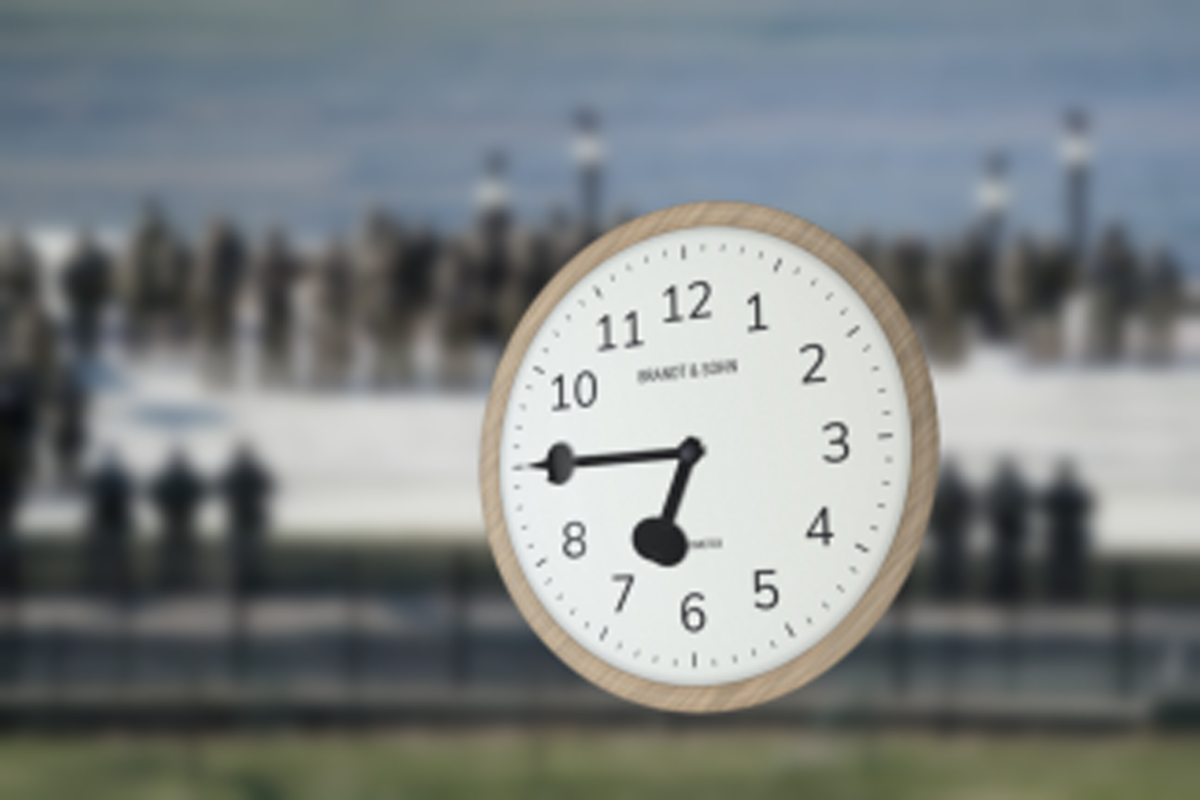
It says 6:45
